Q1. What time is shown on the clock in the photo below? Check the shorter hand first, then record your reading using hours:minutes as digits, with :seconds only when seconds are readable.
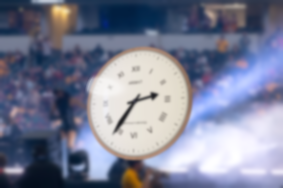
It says 2:36
